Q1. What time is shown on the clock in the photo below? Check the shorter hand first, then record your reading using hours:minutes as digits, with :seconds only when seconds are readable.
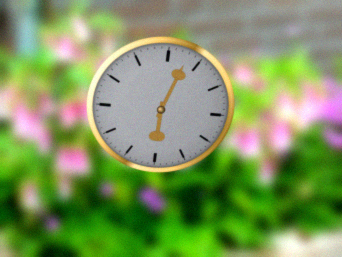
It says 6:03
